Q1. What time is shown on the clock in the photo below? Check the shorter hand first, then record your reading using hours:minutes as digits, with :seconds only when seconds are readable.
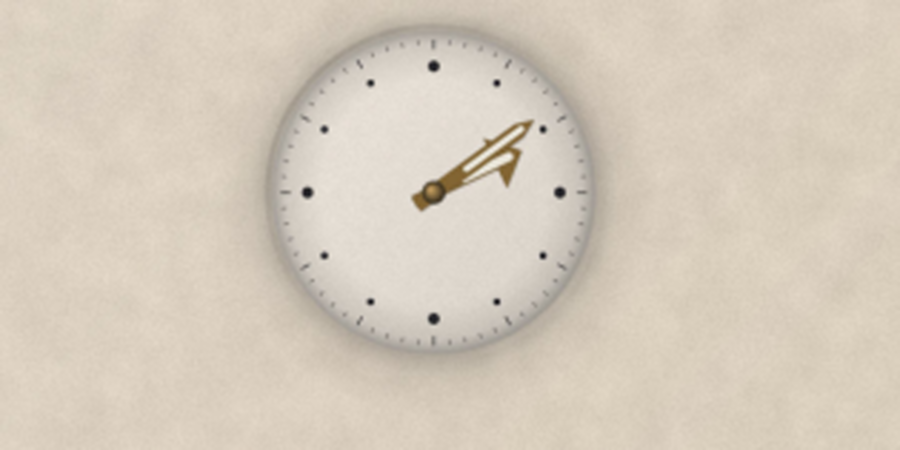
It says 2:09
